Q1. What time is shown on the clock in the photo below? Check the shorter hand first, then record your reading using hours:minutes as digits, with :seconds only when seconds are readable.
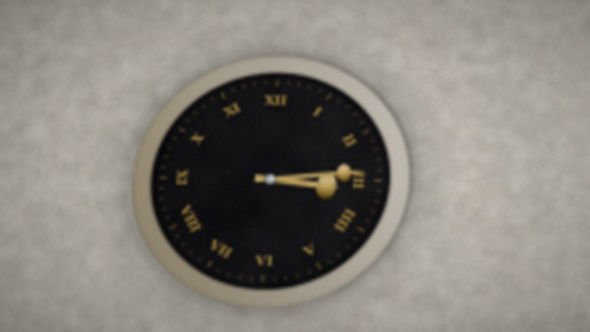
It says 3:14
